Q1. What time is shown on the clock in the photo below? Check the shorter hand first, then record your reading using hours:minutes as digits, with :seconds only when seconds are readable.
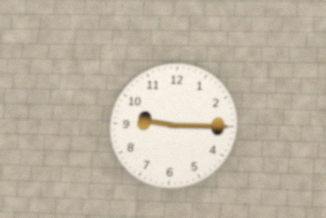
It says 9:15
